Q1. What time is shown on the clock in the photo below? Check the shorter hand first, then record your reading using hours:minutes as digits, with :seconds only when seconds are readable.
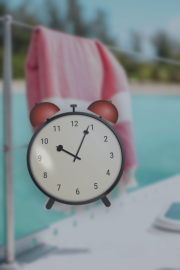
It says 10:04
